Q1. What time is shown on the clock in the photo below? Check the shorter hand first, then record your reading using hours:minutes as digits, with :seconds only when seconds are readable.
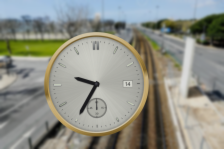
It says 9:35
